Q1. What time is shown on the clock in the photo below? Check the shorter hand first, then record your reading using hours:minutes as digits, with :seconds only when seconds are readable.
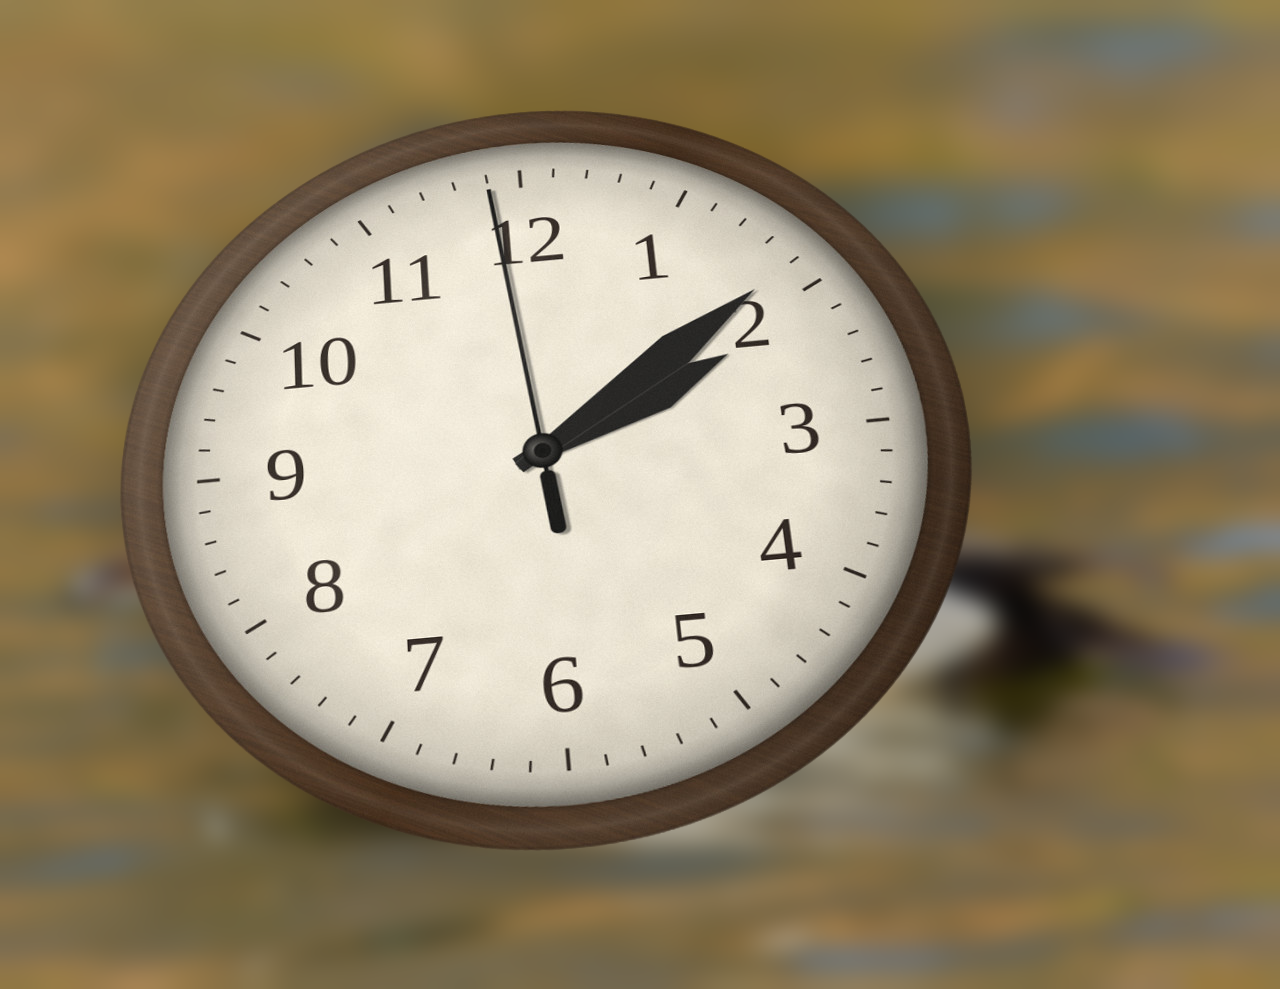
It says 2:08:59
